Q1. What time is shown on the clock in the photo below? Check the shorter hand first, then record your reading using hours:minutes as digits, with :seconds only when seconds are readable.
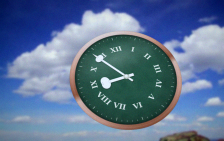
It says 8:54
